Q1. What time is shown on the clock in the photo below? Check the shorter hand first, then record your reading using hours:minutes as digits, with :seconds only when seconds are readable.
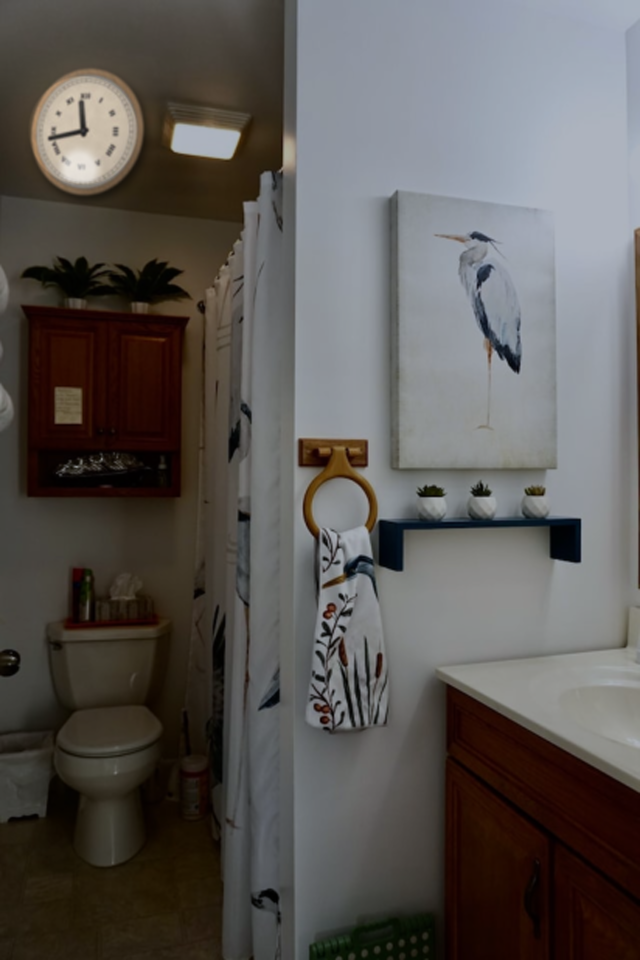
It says 11:43
